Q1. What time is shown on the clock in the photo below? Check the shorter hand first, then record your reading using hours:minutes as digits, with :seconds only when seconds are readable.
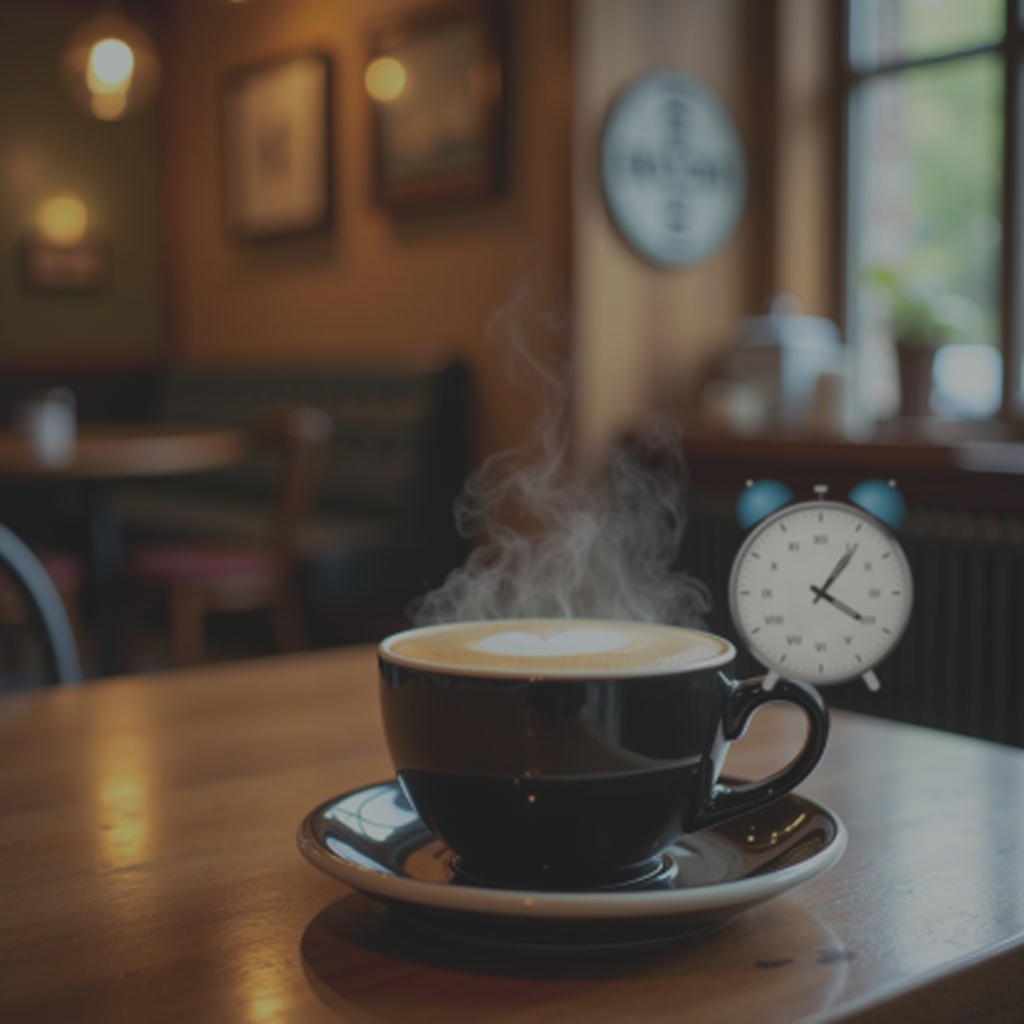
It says 4:06
